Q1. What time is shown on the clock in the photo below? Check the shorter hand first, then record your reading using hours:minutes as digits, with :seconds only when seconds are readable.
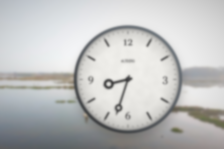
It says 8:33
